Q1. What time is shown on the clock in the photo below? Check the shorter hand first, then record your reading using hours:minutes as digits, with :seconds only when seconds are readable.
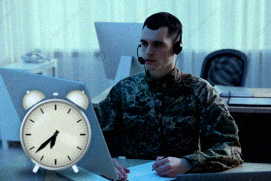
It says 6:38
